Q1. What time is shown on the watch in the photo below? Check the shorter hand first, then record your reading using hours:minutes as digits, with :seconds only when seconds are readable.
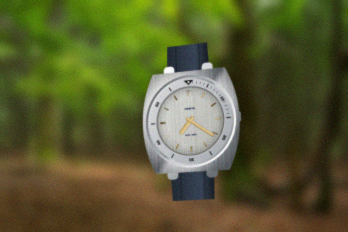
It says 7:21
